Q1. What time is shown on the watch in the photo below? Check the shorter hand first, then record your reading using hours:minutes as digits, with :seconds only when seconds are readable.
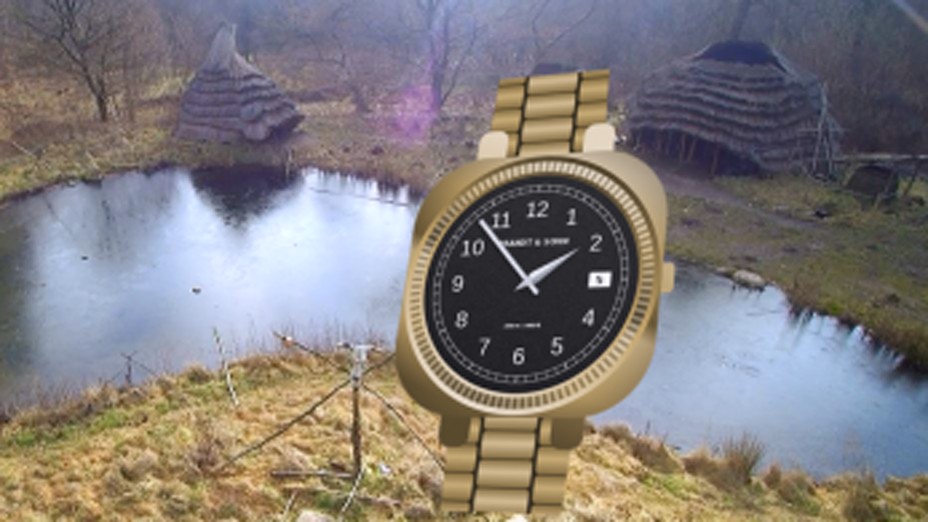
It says 1:53
